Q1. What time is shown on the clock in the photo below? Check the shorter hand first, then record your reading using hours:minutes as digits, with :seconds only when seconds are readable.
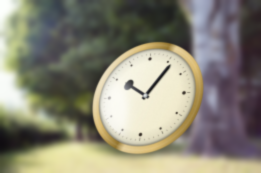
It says 10:06
